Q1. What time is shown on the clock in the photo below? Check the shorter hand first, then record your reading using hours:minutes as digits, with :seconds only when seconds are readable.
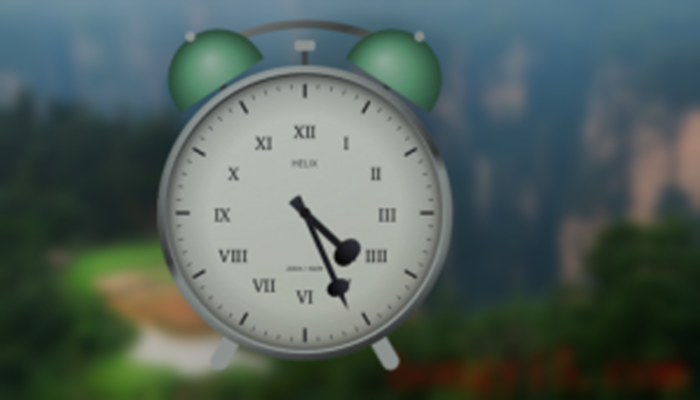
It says 4:26
